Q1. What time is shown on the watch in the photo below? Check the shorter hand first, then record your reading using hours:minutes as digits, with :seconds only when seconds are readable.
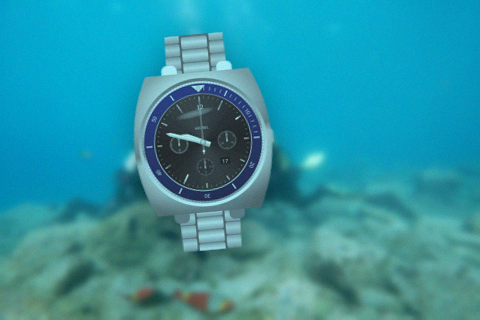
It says 9:48
